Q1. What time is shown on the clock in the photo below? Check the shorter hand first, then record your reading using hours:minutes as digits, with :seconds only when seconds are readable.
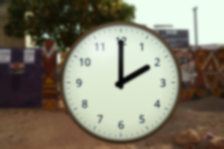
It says 2:00
